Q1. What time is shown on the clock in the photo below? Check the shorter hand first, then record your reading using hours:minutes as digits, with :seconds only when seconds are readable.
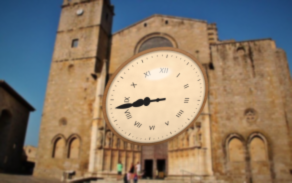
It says 8:43
